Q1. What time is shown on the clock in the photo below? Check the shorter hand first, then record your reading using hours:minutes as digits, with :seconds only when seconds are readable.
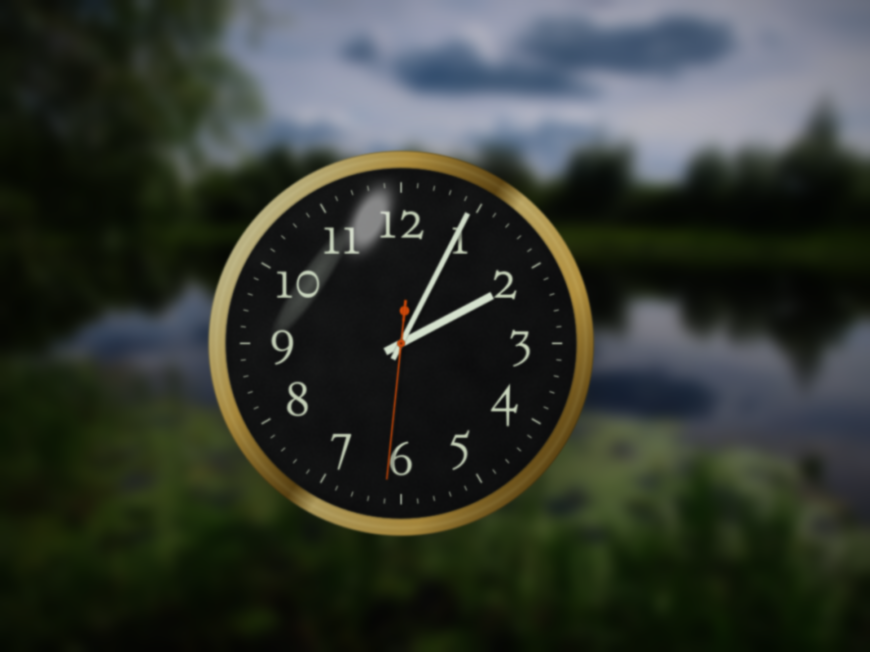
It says 2:04:31
